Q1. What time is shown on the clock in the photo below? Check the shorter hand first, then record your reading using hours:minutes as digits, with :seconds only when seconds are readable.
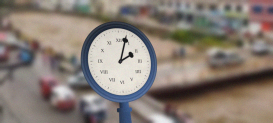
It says 2:03
